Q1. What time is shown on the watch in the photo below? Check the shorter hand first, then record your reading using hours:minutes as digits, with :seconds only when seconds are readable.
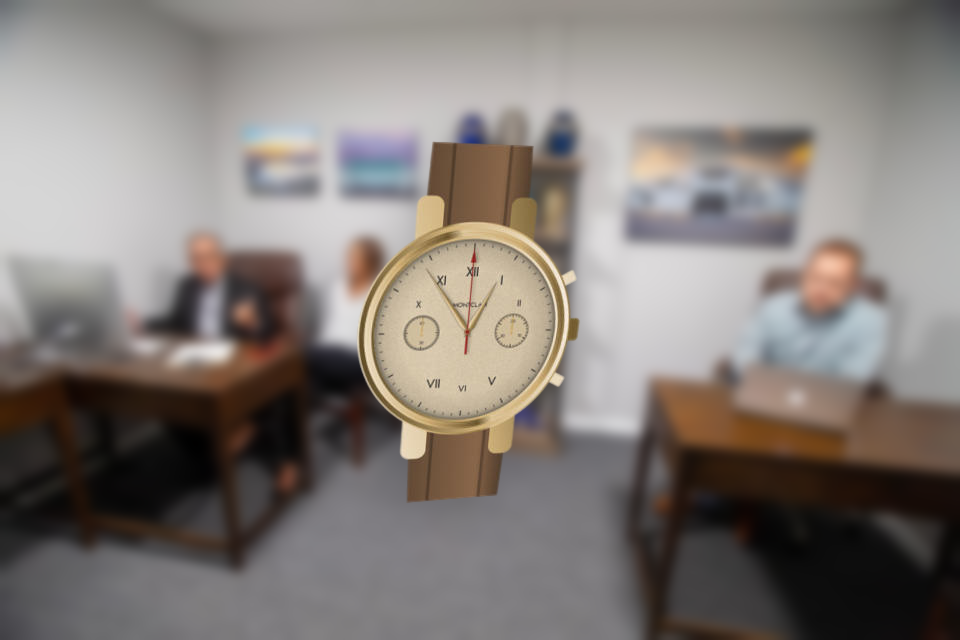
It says 12:54
